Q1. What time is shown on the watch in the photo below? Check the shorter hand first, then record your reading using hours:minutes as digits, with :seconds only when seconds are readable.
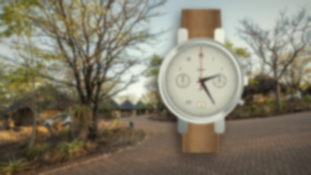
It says 2:25
